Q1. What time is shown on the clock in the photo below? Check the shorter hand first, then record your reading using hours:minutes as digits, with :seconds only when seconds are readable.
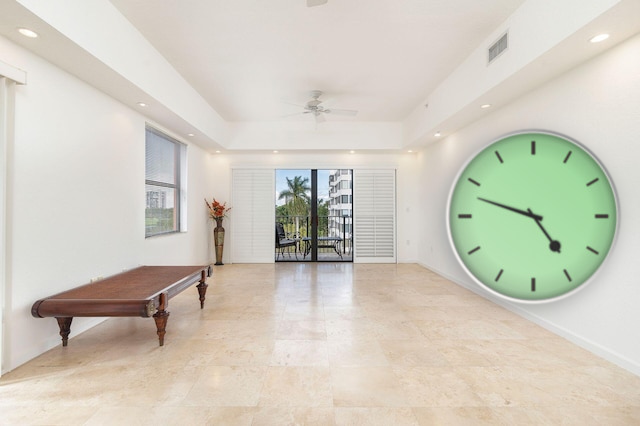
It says 4:48
